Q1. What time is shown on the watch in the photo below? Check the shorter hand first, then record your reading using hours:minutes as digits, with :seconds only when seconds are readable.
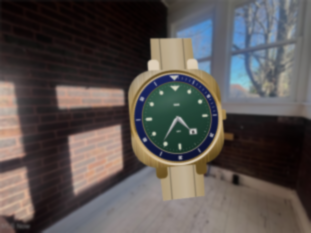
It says 4:36
